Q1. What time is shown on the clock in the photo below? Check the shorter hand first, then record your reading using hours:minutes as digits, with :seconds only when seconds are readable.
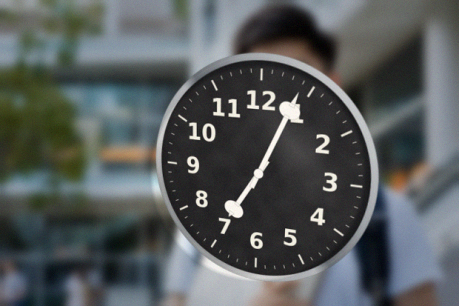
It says 7:04
